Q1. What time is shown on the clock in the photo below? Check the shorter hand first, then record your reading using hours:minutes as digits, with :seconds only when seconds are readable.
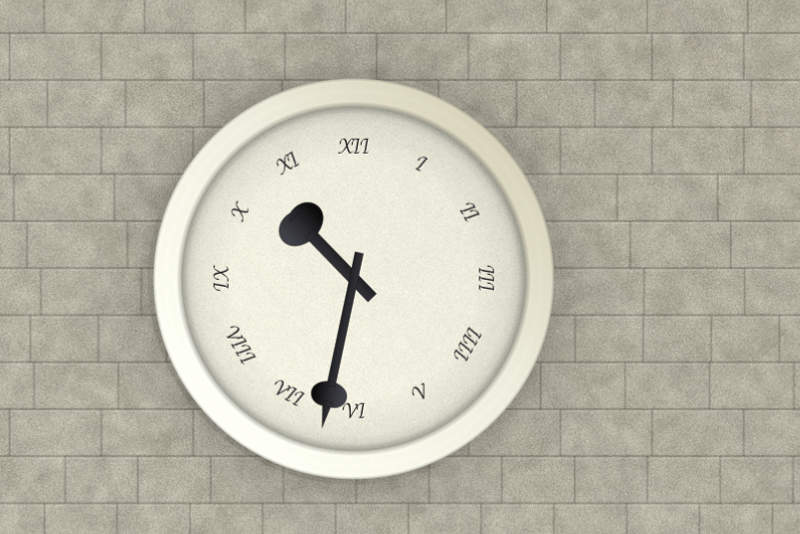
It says 10:32
